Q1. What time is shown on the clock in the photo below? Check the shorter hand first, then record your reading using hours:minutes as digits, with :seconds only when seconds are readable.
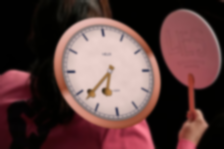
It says 6:38
